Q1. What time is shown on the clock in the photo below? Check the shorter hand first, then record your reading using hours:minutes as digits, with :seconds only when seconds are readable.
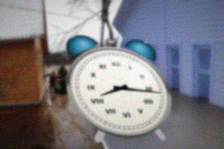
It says 8:16
